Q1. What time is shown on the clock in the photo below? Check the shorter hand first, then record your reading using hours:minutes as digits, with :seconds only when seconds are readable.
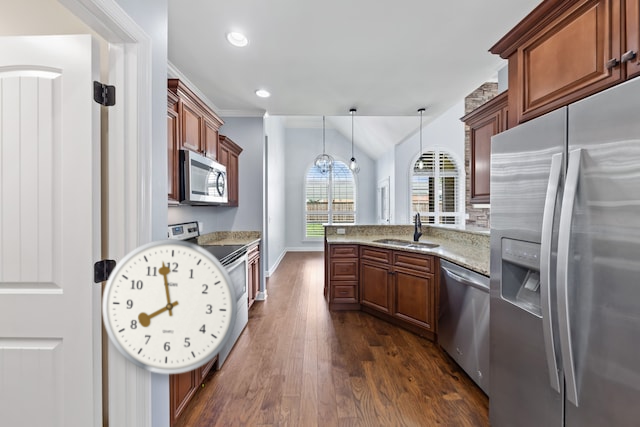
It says 7:58
